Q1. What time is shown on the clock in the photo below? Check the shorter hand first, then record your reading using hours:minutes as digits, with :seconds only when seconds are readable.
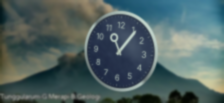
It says 11:06
